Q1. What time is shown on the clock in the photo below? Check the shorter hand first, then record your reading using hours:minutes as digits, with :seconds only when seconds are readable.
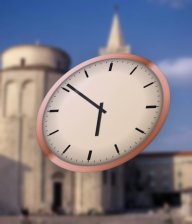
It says 5:51
